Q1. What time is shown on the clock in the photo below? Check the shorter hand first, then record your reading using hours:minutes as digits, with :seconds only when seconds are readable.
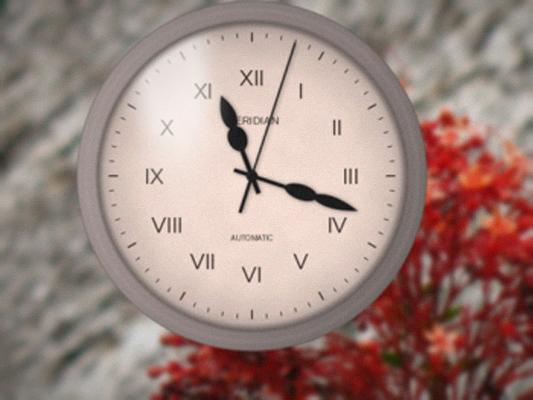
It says 11:18:03
